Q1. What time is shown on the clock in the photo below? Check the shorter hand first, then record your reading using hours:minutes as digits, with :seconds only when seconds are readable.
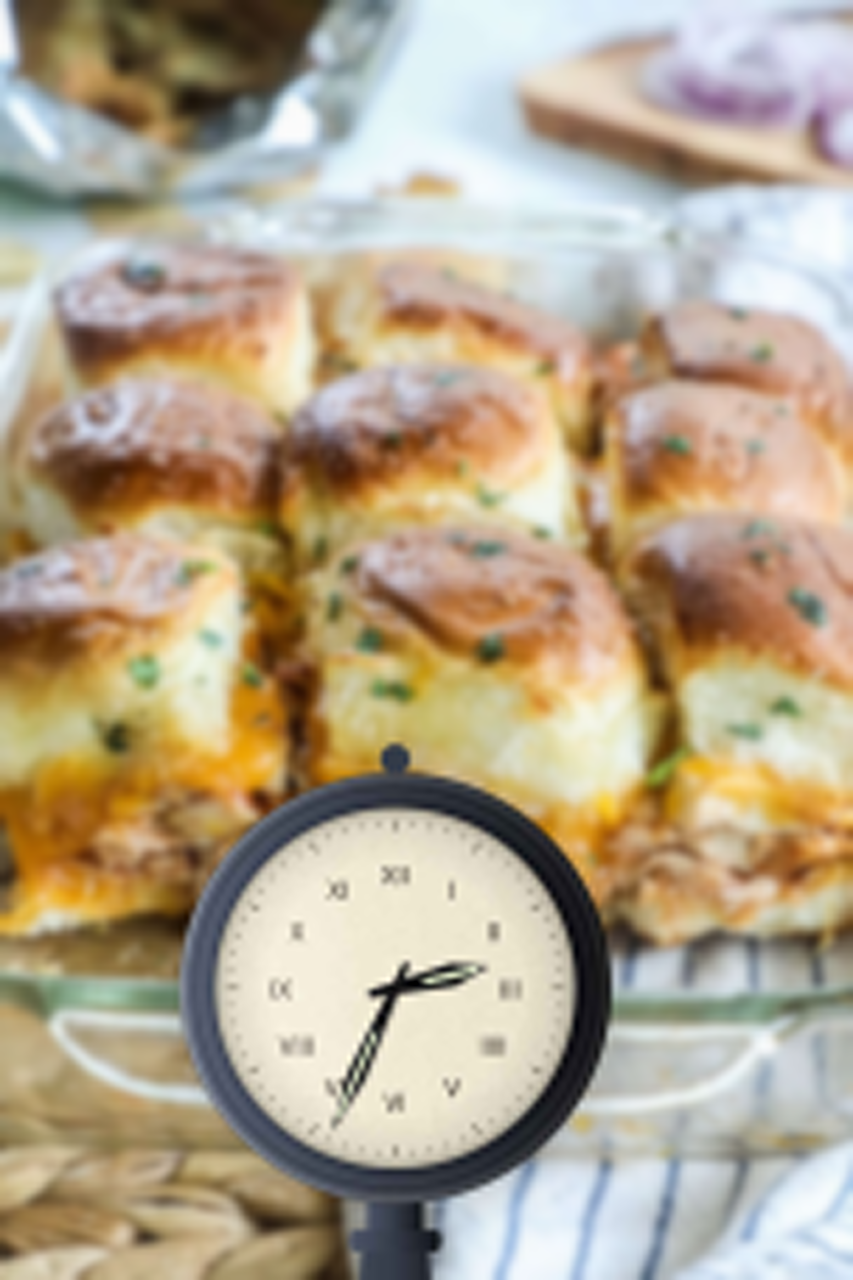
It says 2:34
